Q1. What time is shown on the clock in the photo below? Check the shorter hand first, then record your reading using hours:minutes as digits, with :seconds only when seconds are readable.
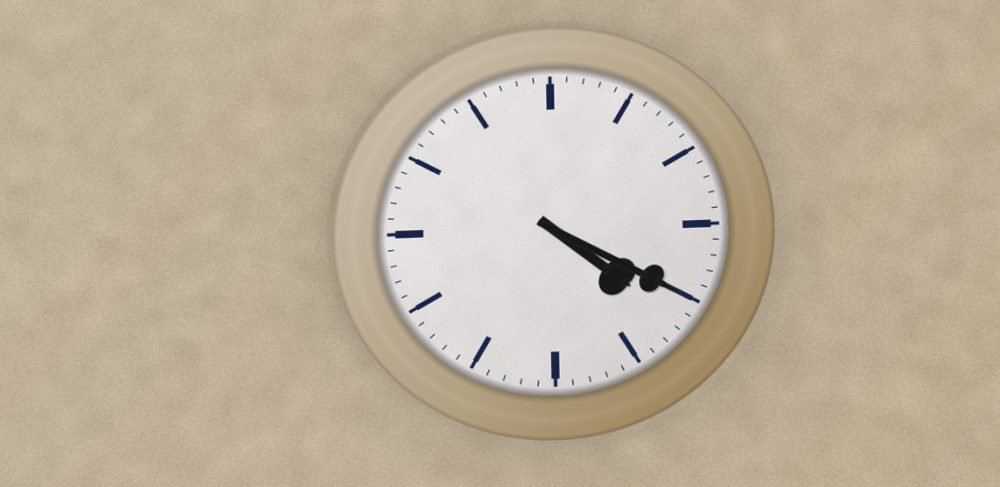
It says 4:20
